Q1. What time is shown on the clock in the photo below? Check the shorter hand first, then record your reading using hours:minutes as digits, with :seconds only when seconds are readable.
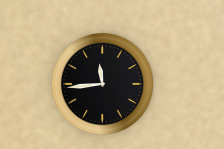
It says 11:44
